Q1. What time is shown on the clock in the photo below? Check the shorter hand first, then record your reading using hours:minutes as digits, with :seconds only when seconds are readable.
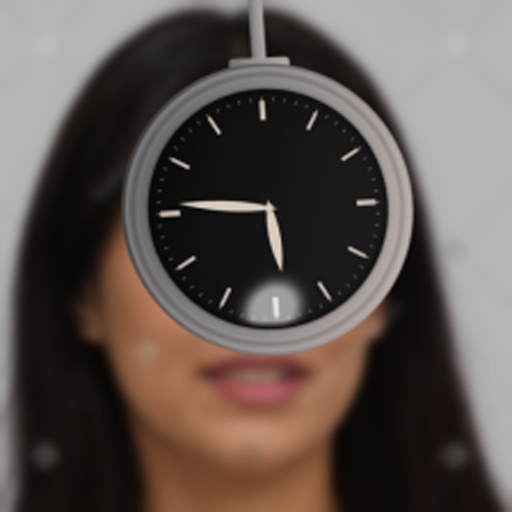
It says 5:46
